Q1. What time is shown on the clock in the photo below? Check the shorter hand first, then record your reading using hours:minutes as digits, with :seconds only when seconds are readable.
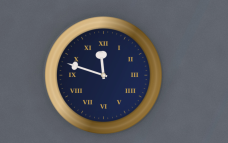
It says 11:48
